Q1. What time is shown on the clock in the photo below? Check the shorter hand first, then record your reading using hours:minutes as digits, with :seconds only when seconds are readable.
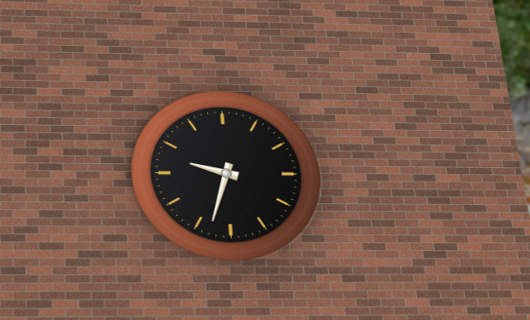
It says 9:33
